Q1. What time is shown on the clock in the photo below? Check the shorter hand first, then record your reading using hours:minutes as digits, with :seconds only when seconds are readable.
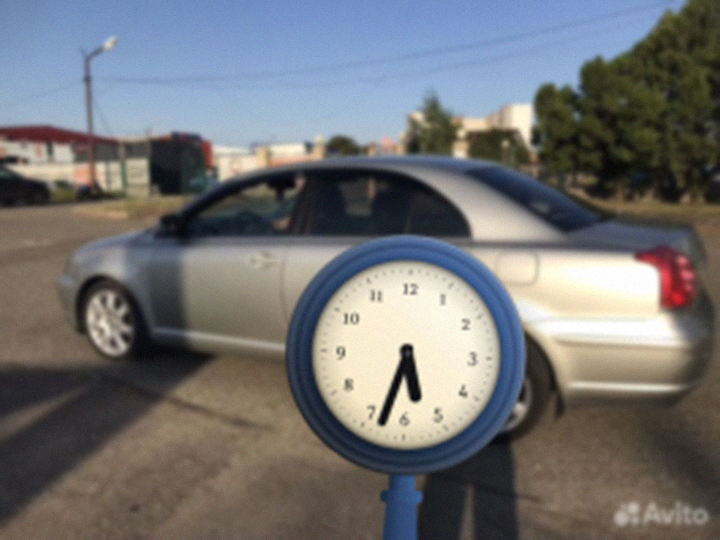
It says 5:33
